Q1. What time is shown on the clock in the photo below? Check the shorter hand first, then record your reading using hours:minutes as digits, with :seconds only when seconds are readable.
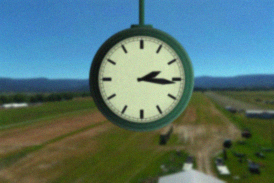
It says 2:16
